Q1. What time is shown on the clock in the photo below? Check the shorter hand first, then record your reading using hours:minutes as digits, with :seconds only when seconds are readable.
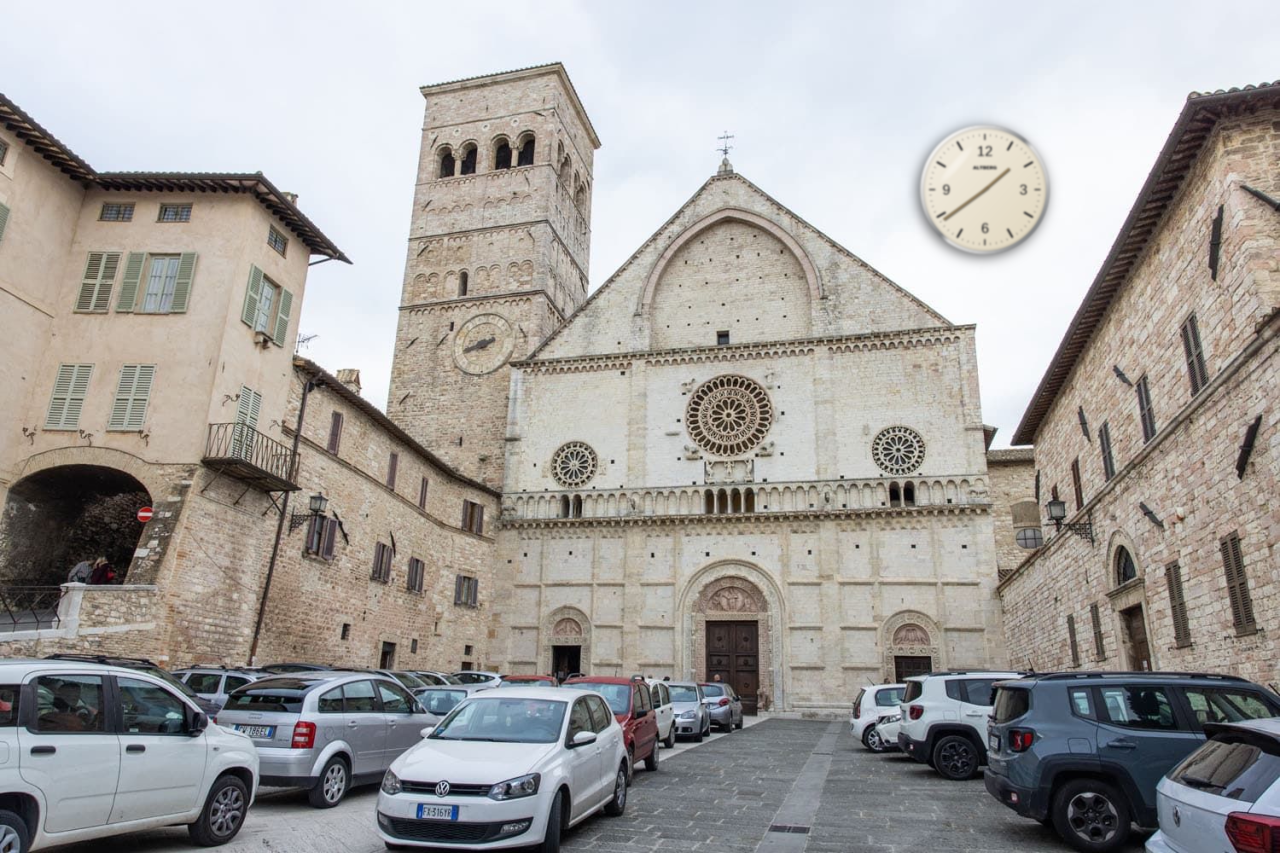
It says 1:39
